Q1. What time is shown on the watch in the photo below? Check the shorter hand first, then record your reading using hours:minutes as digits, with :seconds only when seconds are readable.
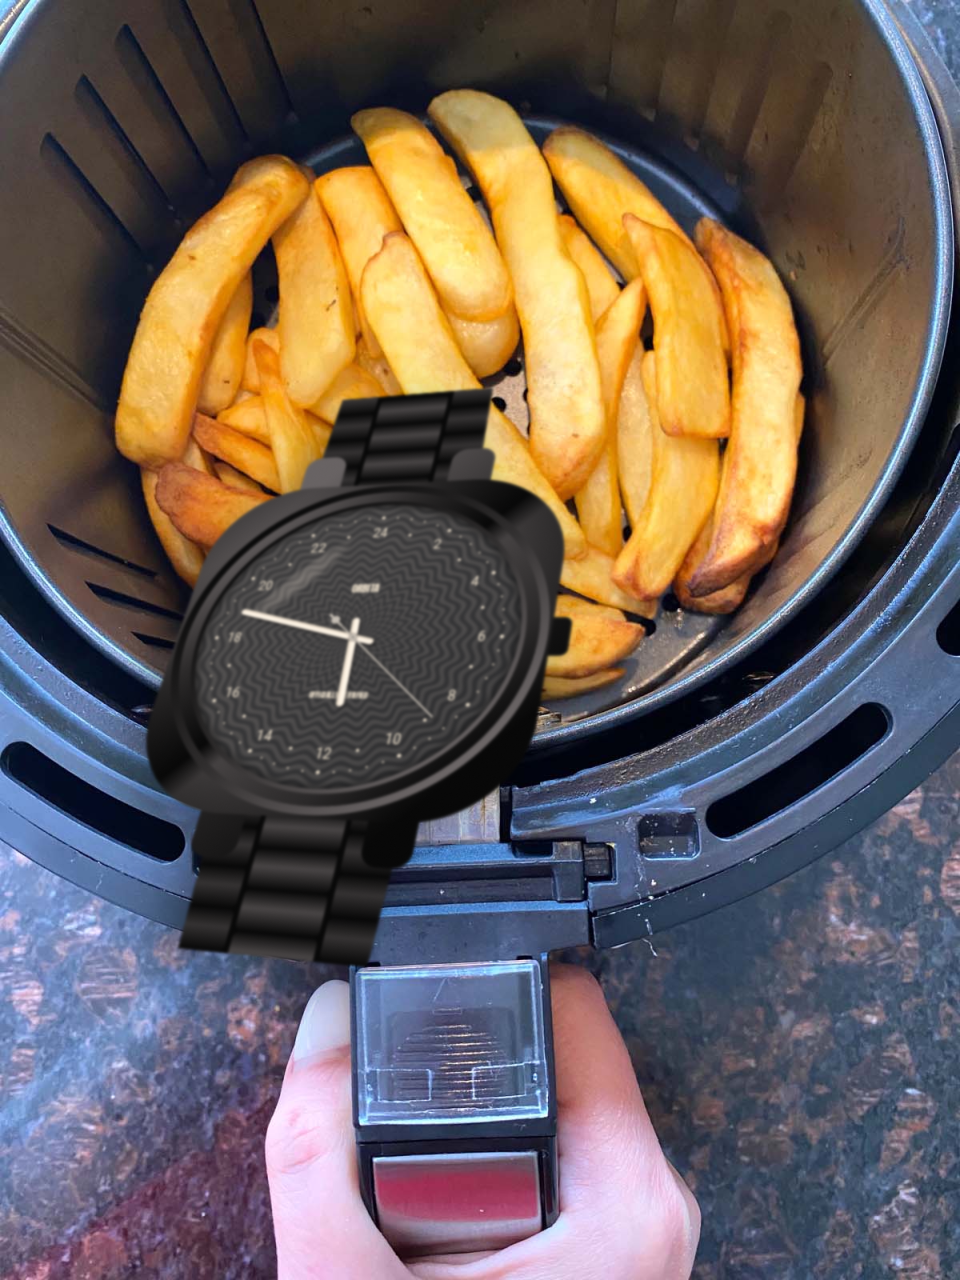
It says 11:47:22
